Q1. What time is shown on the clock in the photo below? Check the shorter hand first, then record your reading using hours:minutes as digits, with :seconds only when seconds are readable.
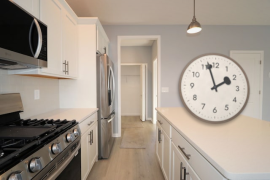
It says 1:57
